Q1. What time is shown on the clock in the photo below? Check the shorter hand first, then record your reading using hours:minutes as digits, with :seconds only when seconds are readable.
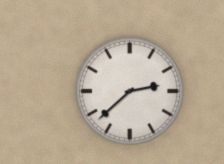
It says 2:38
